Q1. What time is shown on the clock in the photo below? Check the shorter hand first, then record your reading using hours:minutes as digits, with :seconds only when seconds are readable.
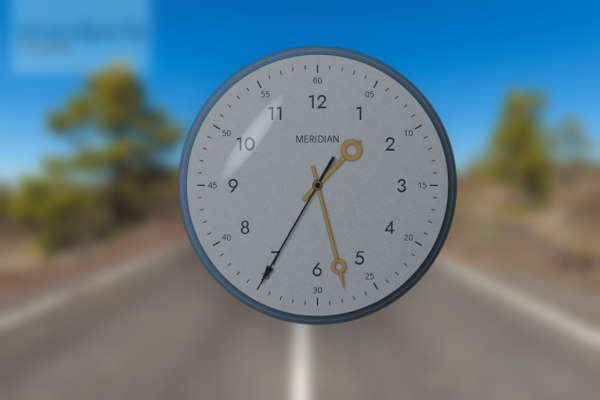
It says 1:27:35
